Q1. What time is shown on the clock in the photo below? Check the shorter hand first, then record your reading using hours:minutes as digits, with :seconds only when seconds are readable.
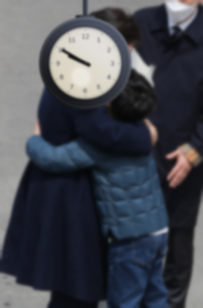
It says 9:50
